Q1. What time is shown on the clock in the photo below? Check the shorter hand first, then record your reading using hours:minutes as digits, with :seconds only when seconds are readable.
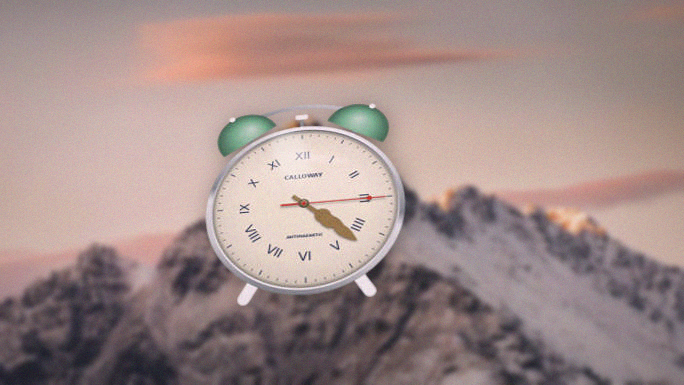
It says 4:22:15
